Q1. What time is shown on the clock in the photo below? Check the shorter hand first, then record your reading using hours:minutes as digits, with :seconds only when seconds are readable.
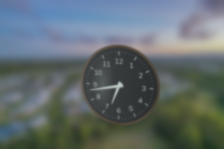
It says 6:43
